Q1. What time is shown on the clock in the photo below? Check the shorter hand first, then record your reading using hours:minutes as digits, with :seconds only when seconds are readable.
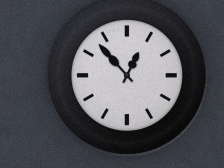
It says 12:53
